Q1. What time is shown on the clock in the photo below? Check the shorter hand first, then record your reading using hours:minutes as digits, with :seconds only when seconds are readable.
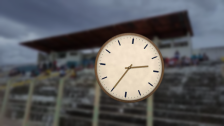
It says 2:35
